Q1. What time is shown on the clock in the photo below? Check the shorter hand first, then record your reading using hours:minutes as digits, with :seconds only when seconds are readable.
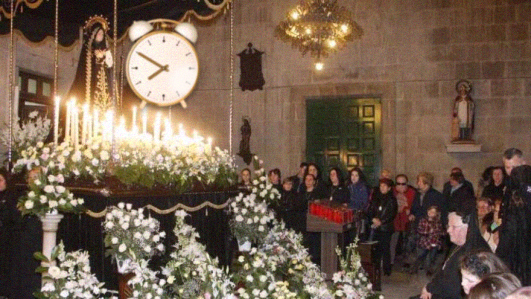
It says 7:50
